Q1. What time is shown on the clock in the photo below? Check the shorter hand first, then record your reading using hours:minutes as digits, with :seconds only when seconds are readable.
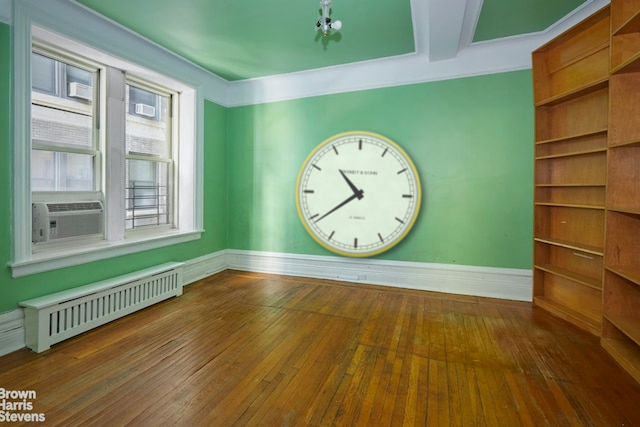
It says 10:39
